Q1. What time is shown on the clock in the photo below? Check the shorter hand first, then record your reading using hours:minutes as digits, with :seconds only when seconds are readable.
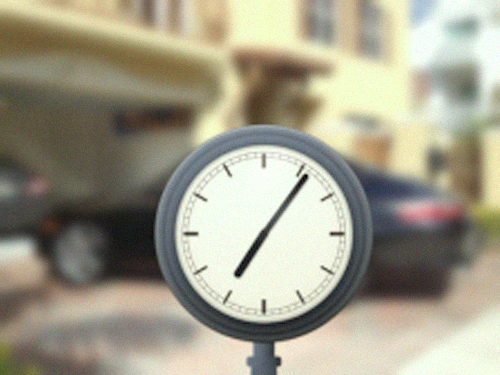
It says 7:06
